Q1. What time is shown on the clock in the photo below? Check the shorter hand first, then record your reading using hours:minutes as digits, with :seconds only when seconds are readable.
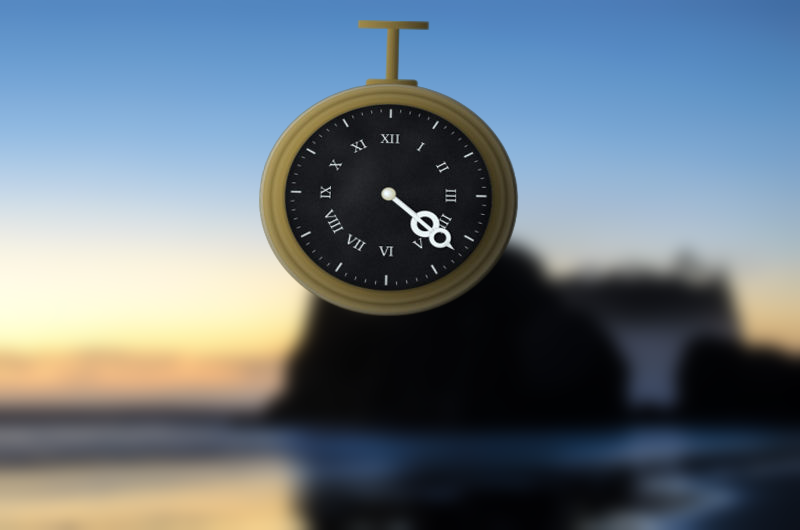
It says 4:22
